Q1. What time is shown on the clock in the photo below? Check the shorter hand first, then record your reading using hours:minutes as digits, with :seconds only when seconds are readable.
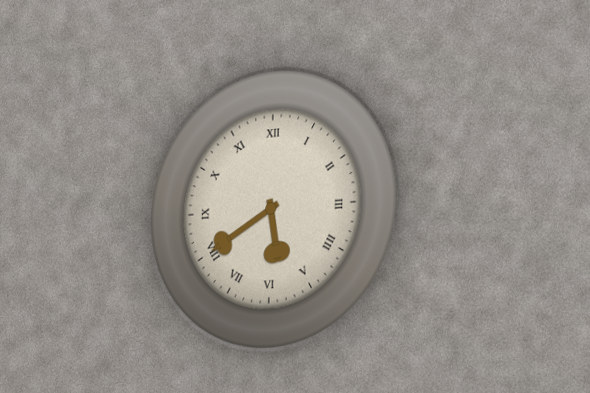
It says 5:40
